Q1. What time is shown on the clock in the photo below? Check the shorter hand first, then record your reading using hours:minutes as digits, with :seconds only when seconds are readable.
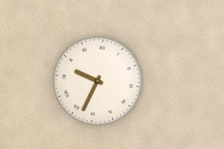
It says 9:33
